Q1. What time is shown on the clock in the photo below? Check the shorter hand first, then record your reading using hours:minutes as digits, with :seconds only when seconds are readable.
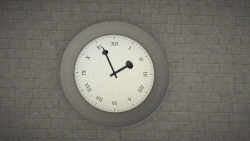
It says 1:56
